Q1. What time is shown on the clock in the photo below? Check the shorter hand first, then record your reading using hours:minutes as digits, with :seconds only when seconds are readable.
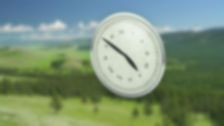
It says 4:52
